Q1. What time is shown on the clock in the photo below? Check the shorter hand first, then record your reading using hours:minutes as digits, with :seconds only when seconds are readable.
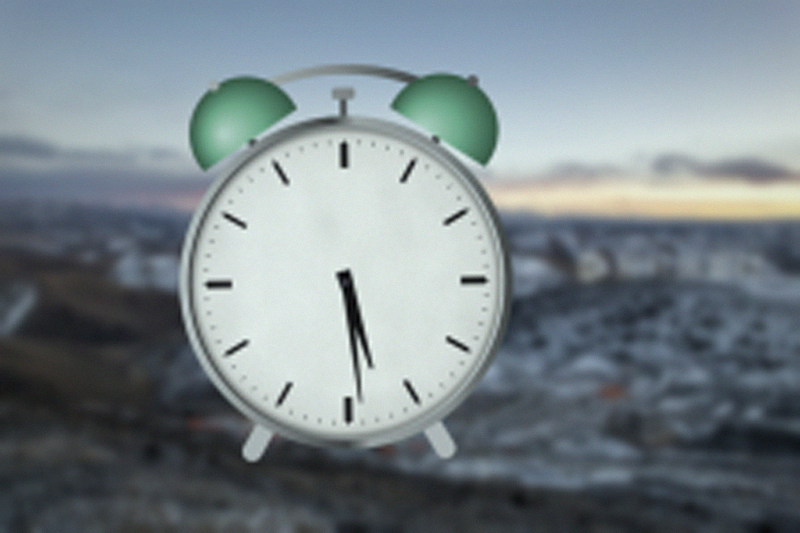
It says 5:29
